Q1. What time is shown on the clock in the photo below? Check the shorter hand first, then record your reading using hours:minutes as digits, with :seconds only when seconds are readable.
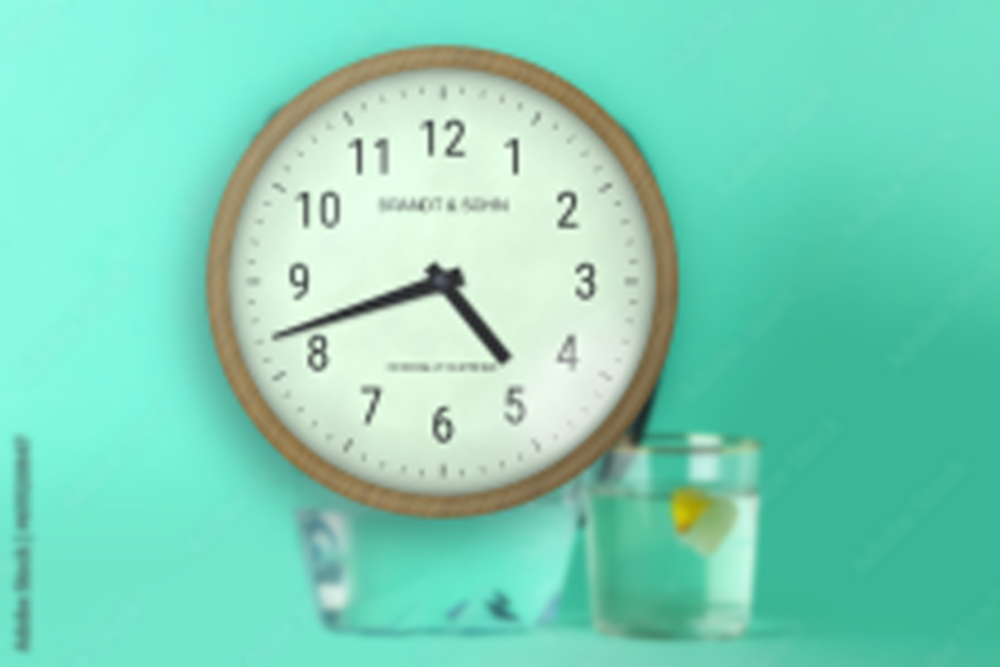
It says 4:42
